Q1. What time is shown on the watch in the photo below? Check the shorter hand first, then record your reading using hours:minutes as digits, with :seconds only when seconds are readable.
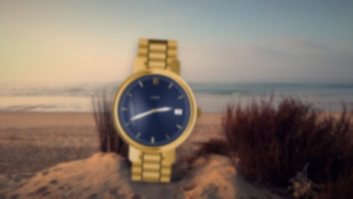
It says 2:41
